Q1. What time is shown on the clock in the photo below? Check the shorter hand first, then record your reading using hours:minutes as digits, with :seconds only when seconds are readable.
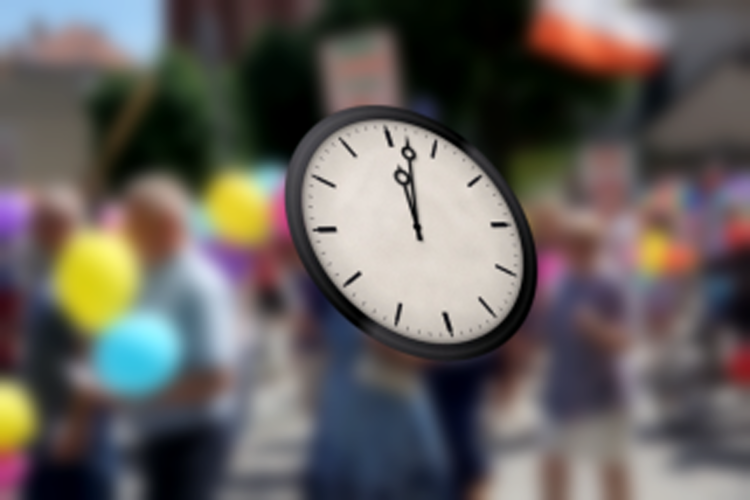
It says 12:02
